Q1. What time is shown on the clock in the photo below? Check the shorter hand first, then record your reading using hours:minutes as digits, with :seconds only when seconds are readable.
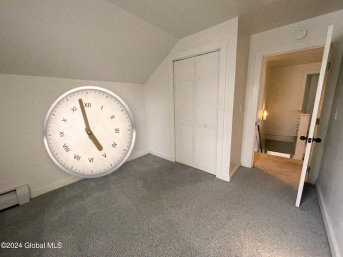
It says 4:58
